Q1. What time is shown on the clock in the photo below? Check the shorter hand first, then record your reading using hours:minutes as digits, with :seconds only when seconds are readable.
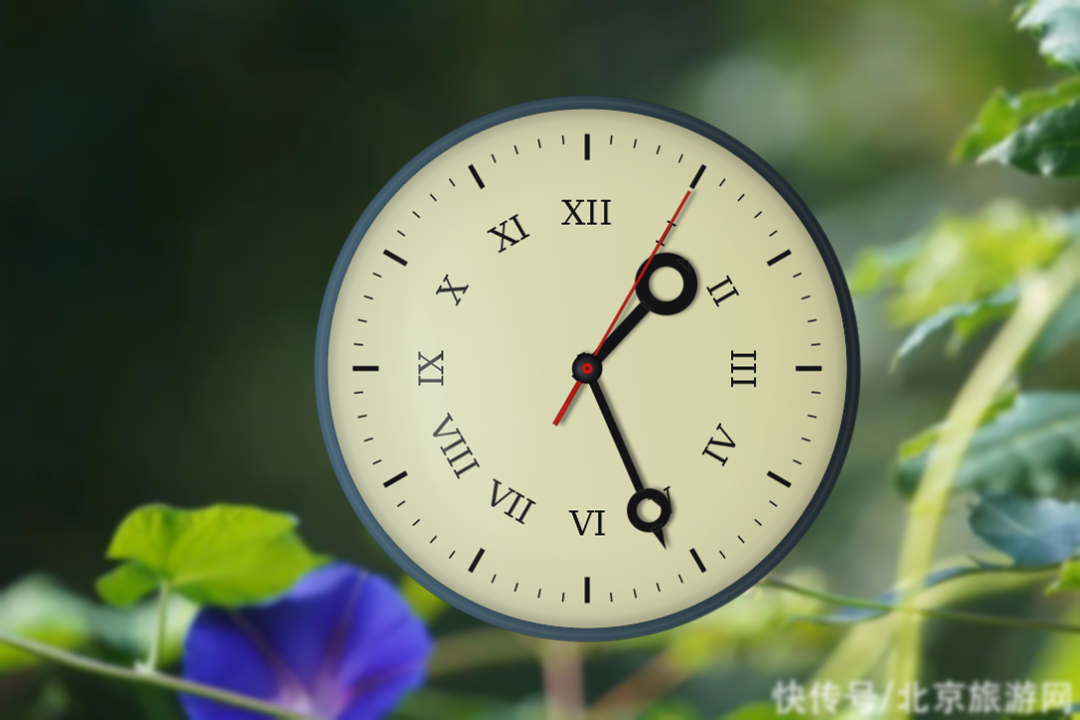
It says 1:26:05
